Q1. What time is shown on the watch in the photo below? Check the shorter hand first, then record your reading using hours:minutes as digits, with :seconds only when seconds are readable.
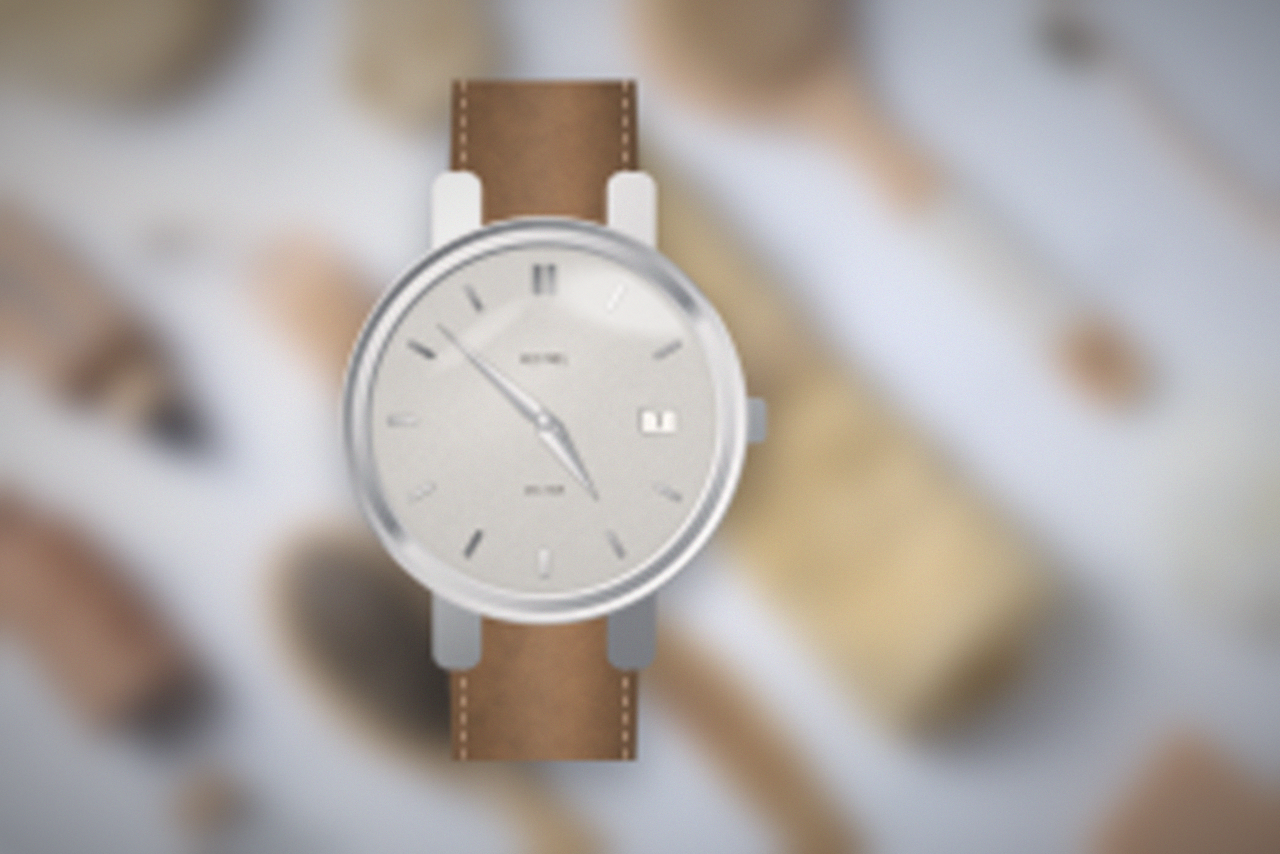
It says 4:52
